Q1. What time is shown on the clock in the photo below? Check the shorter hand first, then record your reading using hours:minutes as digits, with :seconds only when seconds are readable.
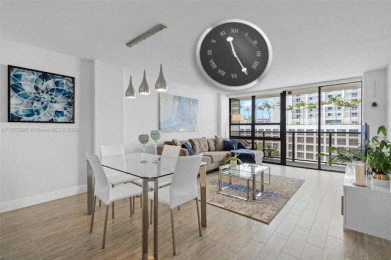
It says 11:25
